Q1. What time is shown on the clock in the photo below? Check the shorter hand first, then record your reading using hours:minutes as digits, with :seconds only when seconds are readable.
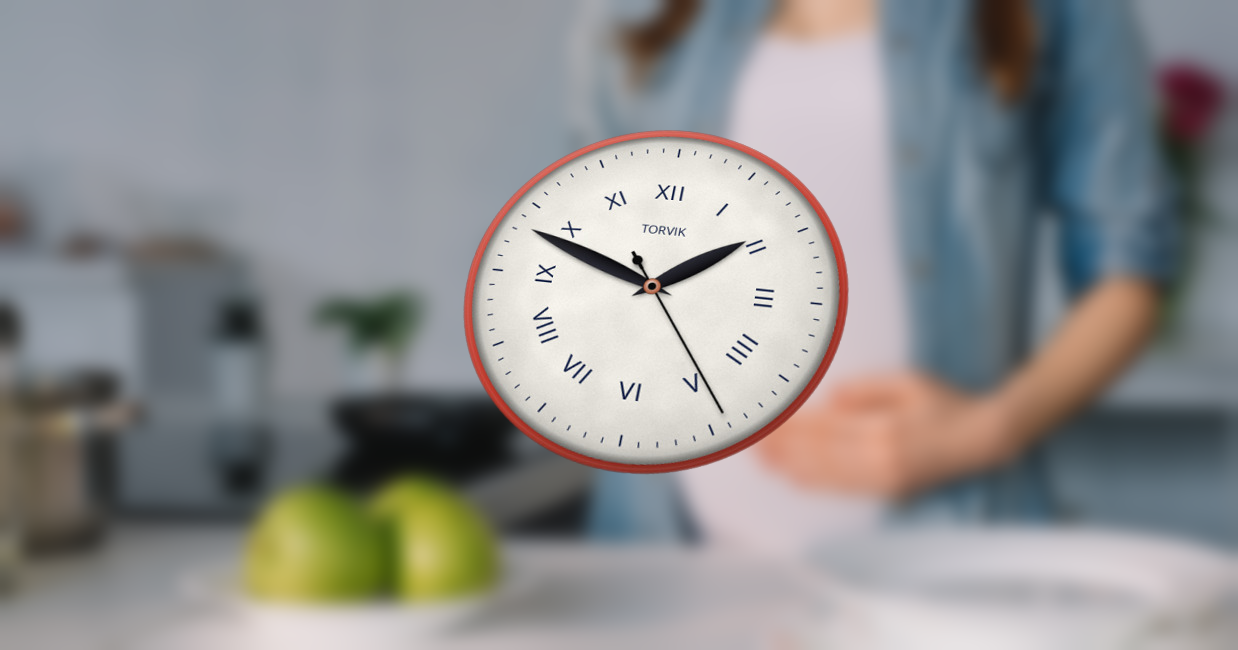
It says 1:48:24
